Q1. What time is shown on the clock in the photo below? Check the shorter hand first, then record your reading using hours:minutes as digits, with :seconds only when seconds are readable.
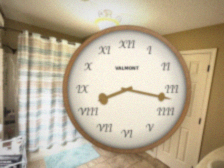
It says 8:17
